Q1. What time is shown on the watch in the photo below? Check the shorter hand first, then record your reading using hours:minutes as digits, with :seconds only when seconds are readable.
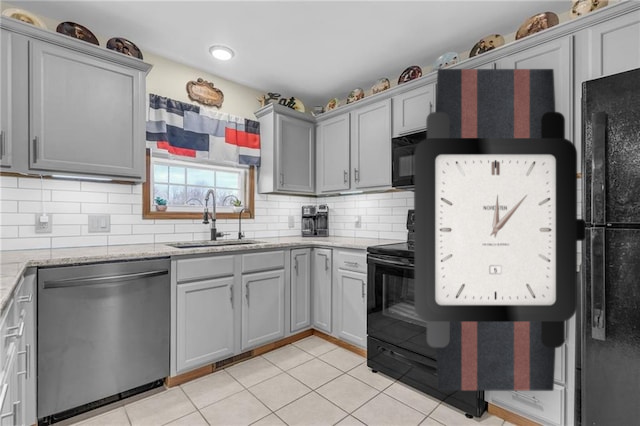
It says 12:07
